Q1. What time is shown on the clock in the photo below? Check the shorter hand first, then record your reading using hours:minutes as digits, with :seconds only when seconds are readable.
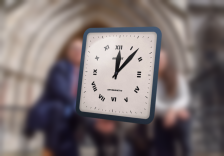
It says 12:07
